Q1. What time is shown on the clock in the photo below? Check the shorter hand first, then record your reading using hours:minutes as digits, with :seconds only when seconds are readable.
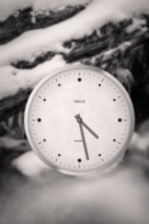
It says 4:28
